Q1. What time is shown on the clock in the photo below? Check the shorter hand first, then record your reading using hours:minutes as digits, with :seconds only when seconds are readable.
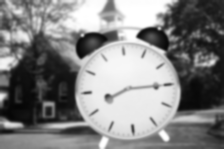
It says 8:15
